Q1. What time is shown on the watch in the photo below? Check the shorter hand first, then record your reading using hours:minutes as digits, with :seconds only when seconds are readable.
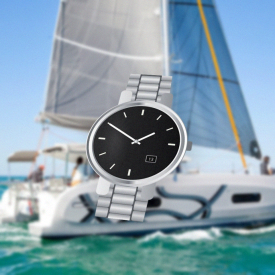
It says 1:50
